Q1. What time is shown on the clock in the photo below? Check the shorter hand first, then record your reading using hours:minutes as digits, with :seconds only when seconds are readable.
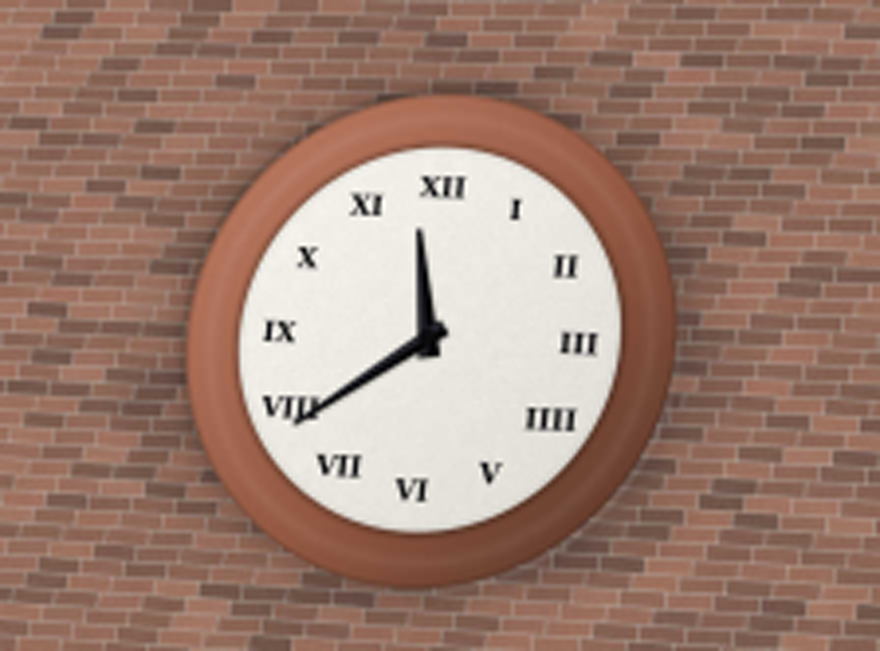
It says 11:39
